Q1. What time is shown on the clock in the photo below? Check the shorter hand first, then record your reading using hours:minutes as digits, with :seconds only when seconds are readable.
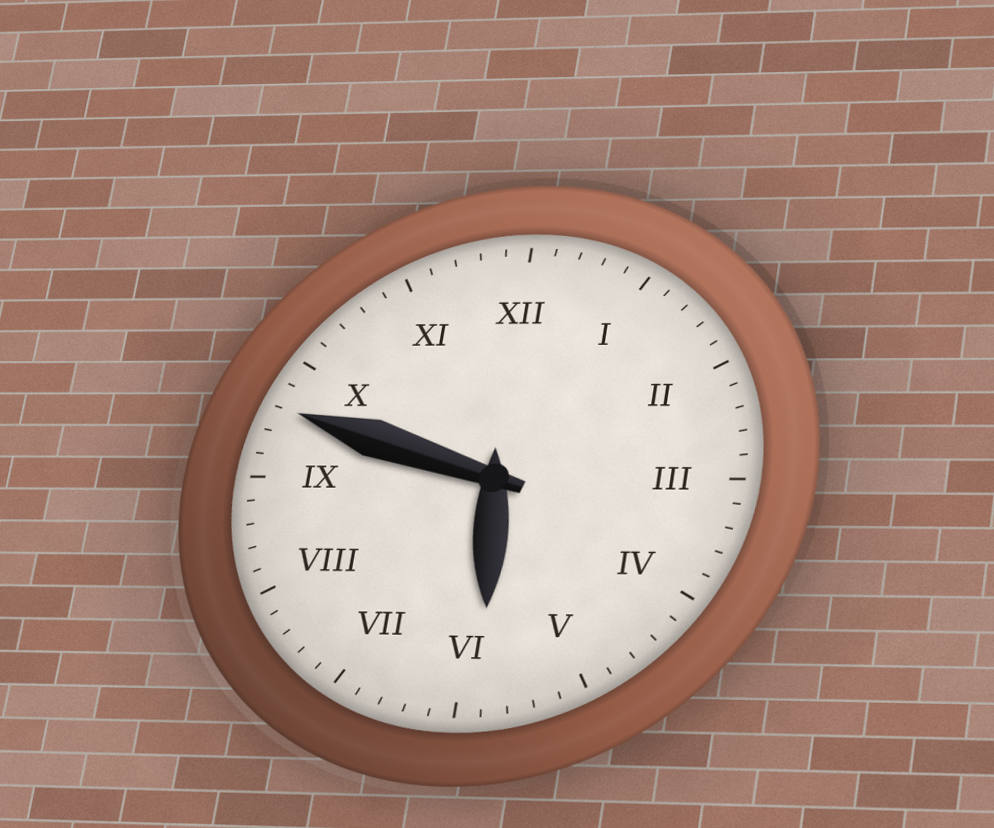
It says 5:48
